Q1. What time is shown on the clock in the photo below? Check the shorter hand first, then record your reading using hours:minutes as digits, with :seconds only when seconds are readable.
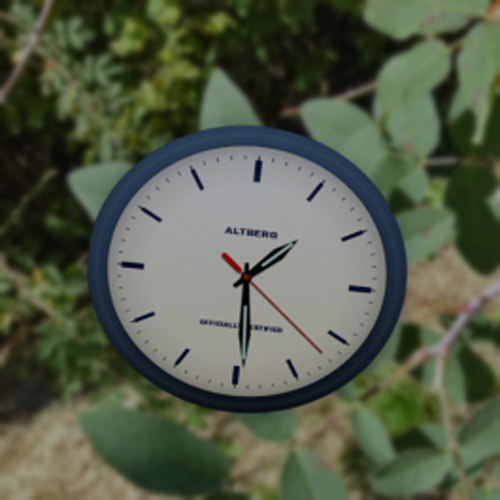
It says 1:29:22
